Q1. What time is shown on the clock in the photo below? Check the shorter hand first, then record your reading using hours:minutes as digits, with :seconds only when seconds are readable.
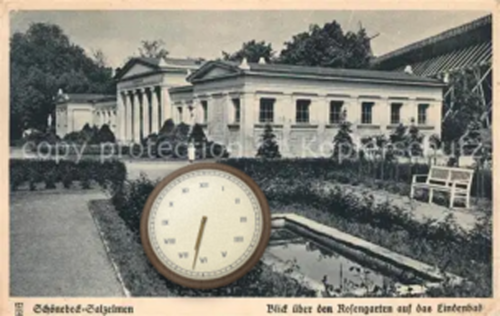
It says 6:32
